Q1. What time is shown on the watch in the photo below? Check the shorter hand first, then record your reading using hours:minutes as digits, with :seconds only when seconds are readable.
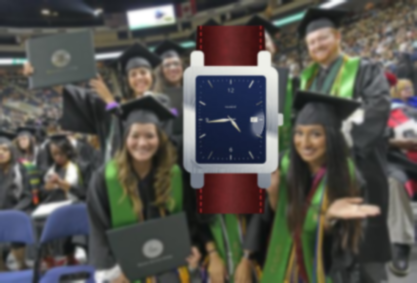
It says 4:44
